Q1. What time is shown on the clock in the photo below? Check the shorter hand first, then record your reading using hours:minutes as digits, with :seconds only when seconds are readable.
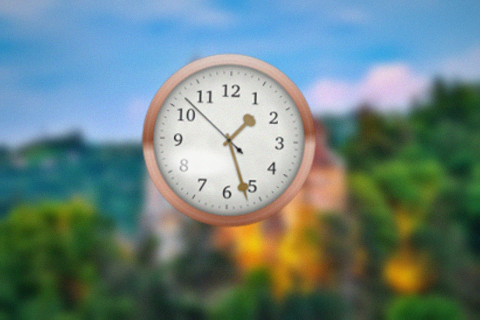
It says 1:26:52
